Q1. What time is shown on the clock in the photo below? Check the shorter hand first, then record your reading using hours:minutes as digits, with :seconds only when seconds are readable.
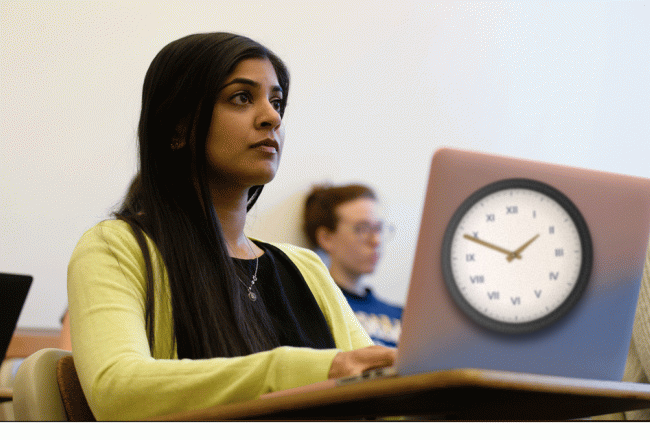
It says 1:49
